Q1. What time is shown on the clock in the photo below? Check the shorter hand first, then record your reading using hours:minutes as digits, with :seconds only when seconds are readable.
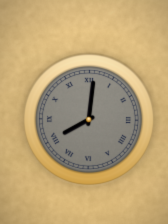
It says 8:01
